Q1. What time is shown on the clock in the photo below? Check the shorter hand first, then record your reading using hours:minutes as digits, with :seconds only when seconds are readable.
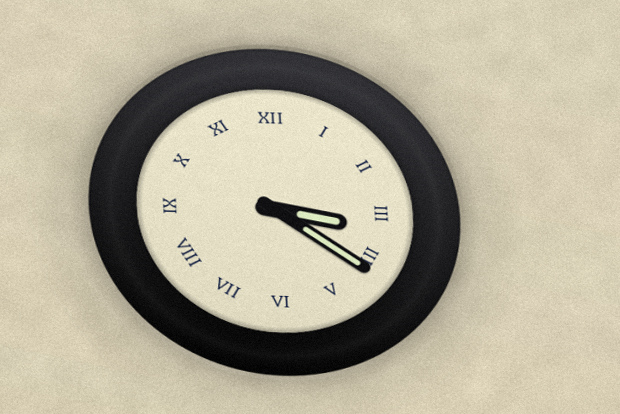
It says 3:21
